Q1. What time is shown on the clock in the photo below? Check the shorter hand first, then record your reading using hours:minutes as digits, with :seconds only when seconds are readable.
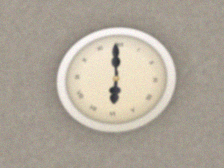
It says 5:59
